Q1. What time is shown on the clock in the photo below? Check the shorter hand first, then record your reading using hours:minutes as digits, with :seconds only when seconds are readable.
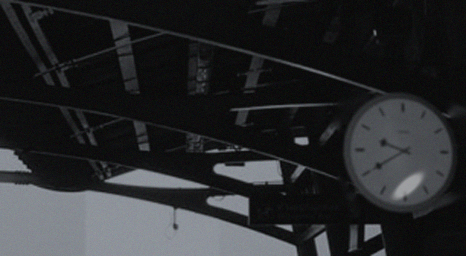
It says 9:40
